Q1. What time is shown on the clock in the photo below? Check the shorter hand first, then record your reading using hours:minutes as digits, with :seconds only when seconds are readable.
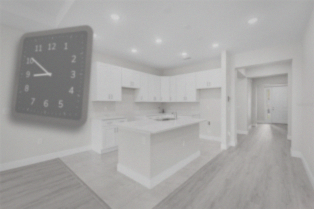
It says 8:51
